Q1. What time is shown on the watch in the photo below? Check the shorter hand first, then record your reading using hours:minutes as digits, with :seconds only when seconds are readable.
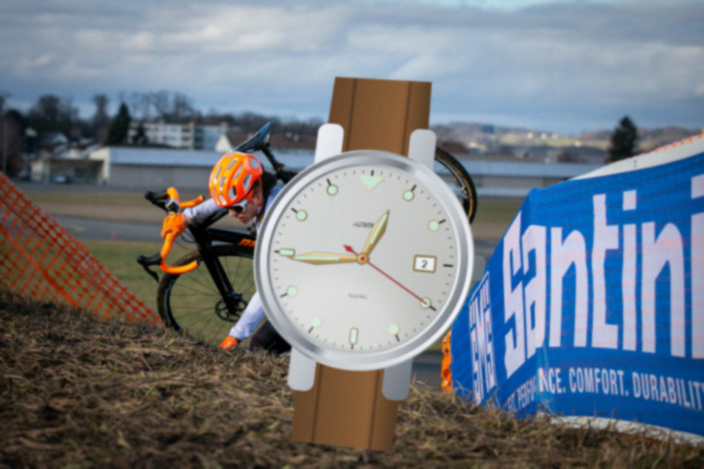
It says 12:44:20
